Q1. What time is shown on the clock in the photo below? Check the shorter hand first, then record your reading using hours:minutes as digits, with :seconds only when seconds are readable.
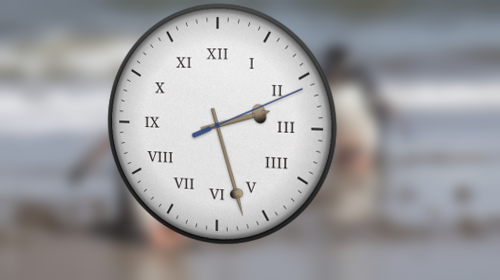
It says 2:27:11
